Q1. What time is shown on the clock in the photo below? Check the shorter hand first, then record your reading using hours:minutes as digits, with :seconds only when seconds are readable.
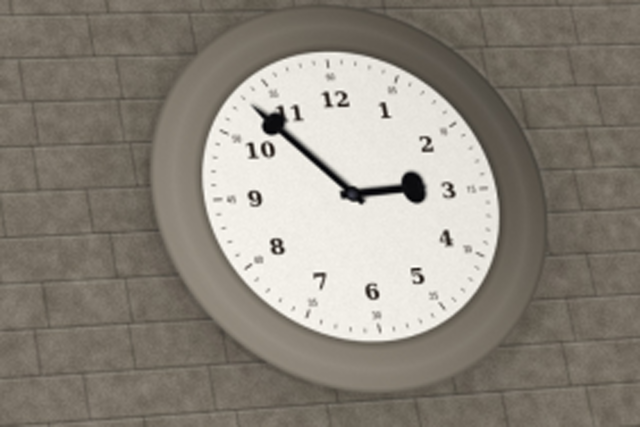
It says 2:53
